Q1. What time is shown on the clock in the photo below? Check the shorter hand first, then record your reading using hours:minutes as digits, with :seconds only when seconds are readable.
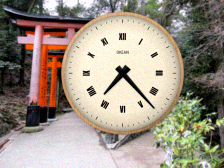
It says 7:23
